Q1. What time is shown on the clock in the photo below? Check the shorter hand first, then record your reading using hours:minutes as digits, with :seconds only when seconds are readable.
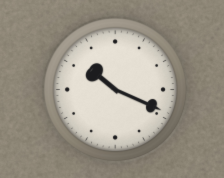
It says 10:19
